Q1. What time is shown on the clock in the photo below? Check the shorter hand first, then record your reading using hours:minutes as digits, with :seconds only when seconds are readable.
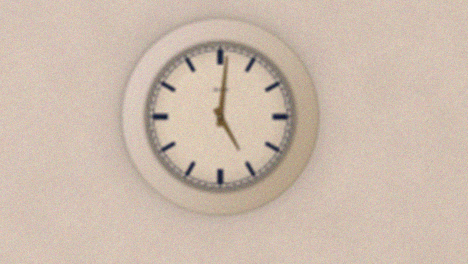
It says 5:01
